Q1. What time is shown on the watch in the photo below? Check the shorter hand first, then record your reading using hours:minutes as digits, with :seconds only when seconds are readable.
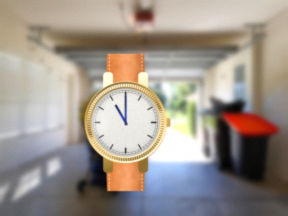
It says 11:00
